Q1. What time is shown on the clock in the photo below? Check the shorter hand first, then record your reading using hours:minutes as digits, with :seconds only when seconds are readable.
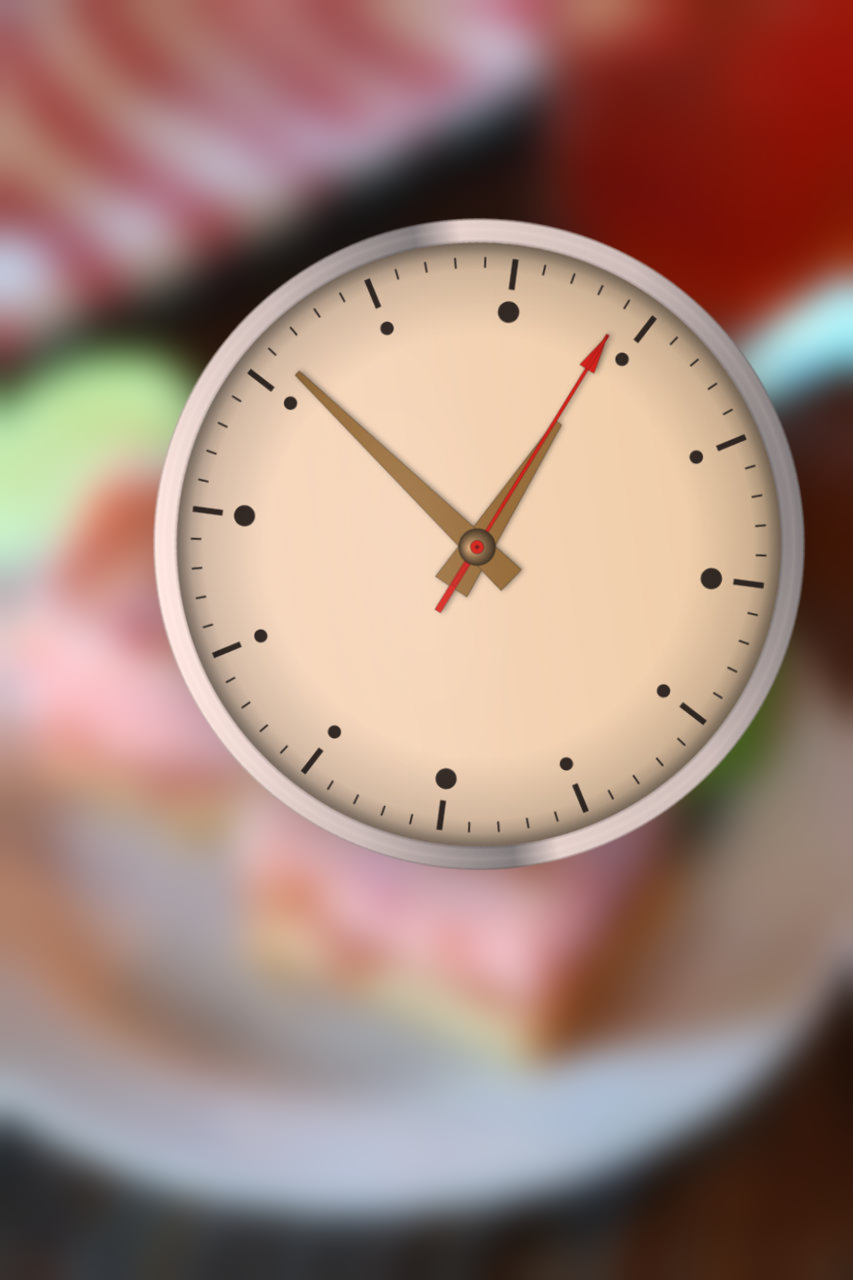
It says 12:51:04
